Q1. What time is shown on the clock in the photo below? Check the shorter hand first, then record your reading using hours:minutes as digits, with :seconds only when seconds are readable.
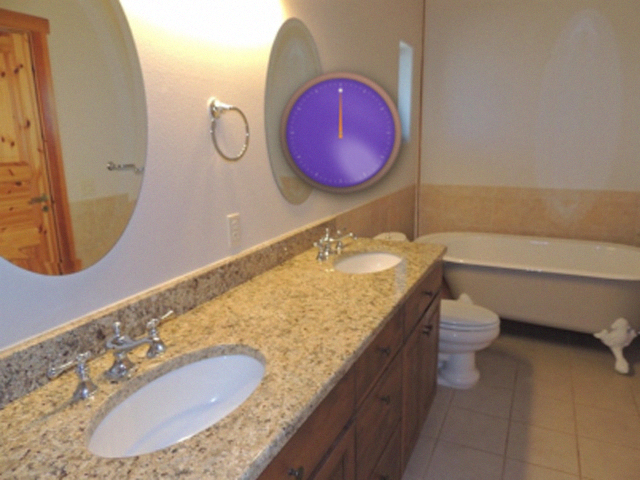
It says 12:00
